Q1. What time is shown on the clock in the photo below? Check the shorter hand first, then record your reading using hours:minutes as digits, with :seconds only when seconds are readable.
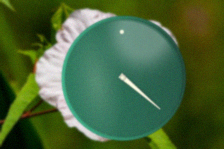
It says 4:22
